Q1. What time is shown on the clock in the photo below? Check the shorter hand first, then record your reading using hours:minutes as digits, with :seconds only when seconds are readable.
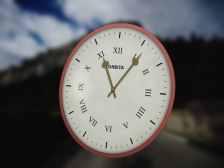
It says 11:06
